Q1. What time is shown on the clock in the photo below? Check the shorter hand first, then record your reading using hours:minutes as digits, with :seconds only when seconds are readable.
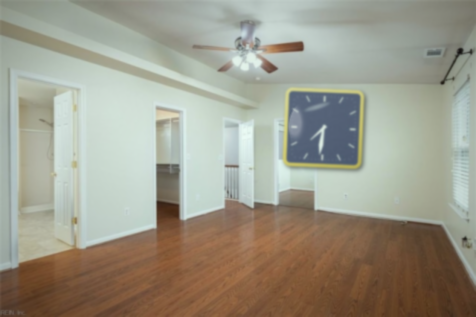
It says 7:31
